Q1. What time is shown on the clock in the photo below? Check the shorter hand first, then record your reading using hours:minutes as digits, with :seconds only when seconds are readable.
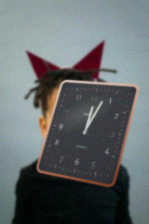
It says 12:03
